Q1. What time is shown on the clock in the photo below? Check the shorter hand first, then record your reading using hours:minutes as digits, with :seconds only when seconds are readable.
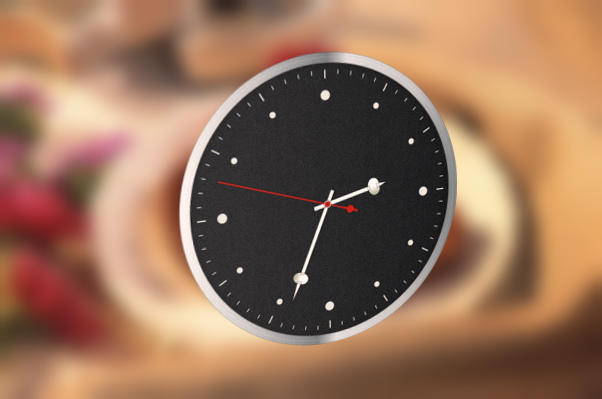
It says 2:33:48
